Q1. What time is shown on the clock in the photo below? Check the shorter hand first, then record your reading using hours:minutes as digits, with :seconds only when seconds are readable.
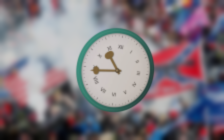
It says 10:44
